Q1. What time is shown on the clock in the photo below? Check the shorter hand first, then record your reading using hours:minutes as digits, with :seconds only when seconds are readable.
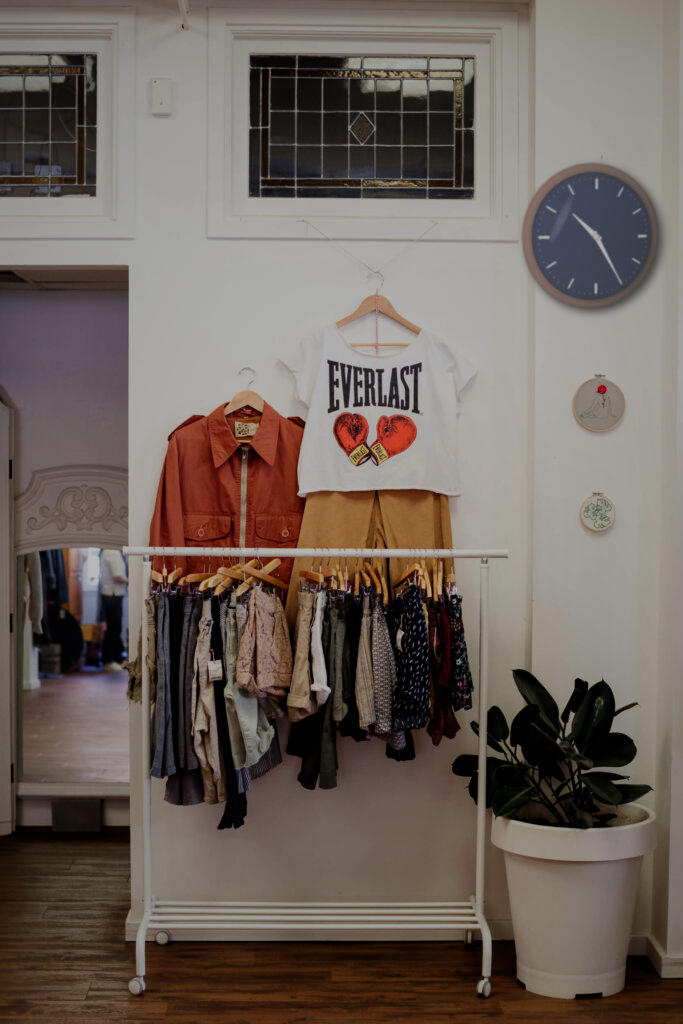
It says 10:25
